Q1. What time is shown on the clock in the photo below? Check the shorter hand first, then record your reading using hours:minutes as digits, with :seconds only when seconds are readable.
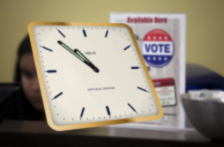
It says 10:53
